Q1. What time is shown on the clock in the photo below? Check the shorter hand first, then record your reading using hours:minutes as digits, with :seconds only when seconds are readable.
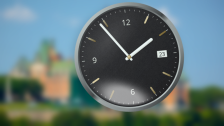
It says 1:54
